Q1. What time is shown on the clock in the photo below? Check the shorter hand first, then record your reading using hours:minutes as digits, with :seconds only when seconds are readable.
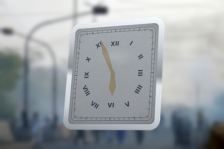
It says 5:56
